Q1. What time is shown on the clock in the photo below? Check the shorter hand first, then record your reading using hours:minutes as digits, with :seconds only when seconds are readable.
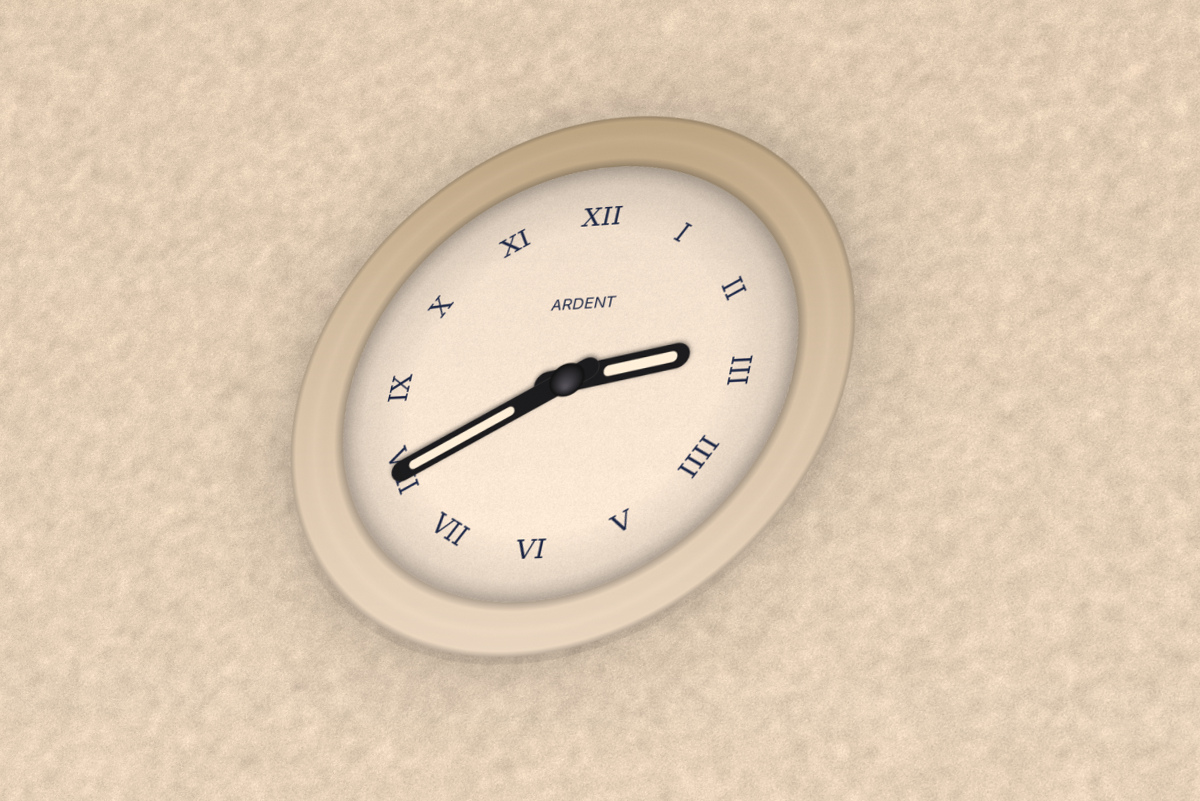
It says 2:40
